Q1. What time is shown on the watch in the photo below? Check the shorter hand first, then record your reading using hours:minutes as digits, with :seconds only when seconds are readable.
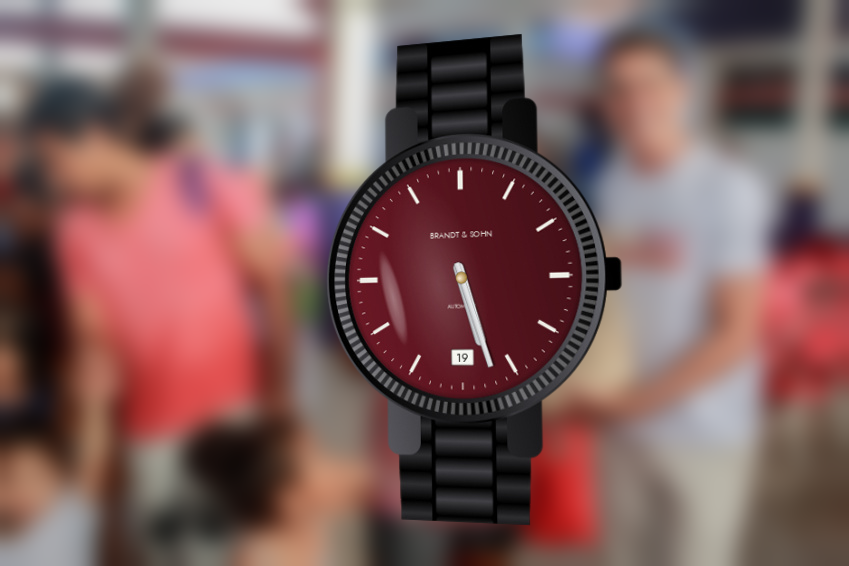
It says 5:27
